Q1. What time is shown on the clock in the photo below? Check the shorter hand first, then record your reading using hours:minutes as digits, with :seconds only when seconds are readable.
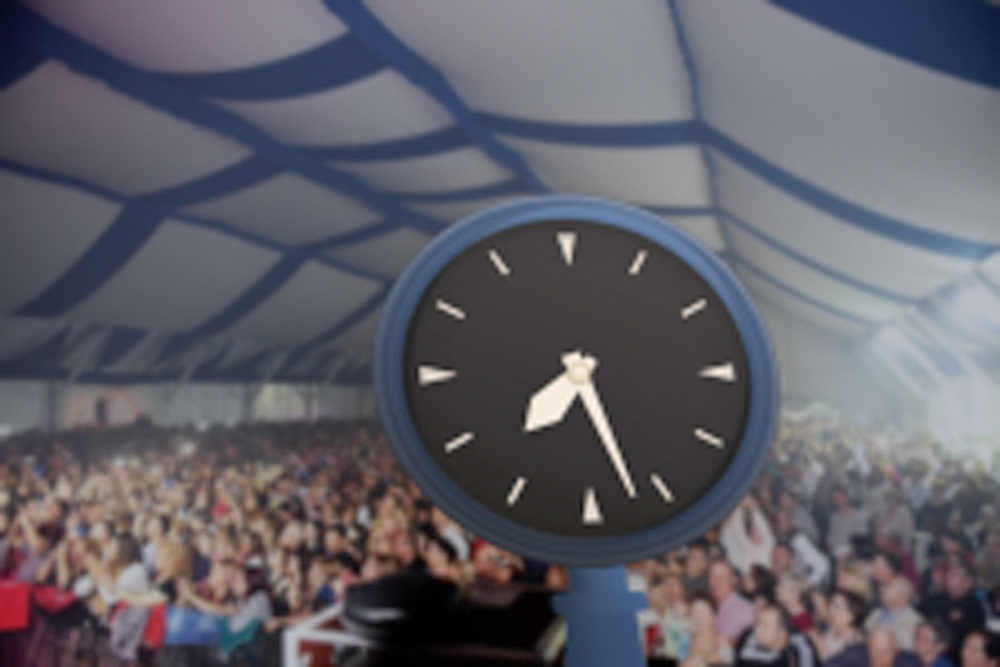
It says 7:27
